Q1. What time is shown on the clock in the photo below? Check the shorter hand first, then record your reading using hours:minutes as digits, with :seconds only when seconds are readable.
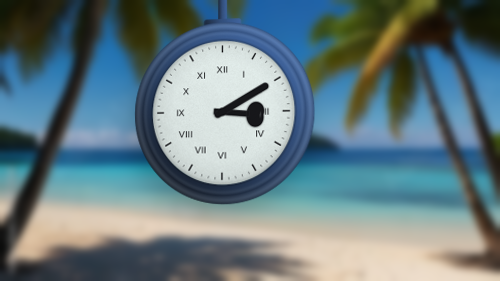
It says 3:10
